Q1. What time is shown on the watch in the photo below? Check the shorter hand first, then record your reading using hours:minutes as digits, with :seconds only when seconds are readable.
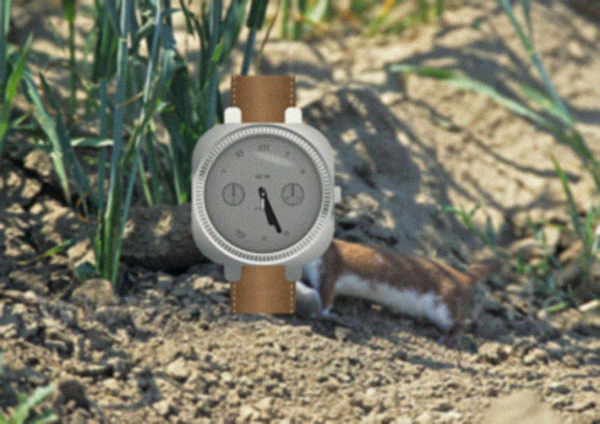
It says 5:26
